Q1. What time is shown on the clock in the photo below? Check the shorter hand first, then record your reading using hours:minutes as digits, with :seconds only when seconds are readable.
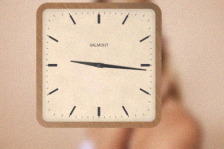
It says 9:16
